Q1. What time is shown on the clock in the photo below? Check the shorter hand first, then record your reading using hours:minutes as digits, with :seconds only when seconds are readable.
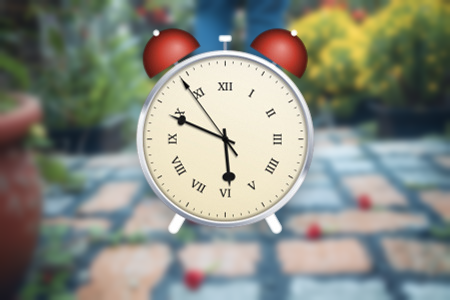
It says 5:48:54
